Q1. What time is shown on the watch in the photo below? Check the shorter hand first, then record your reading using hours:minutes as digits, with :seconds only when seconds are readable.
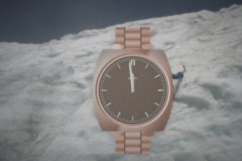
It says 11:59
